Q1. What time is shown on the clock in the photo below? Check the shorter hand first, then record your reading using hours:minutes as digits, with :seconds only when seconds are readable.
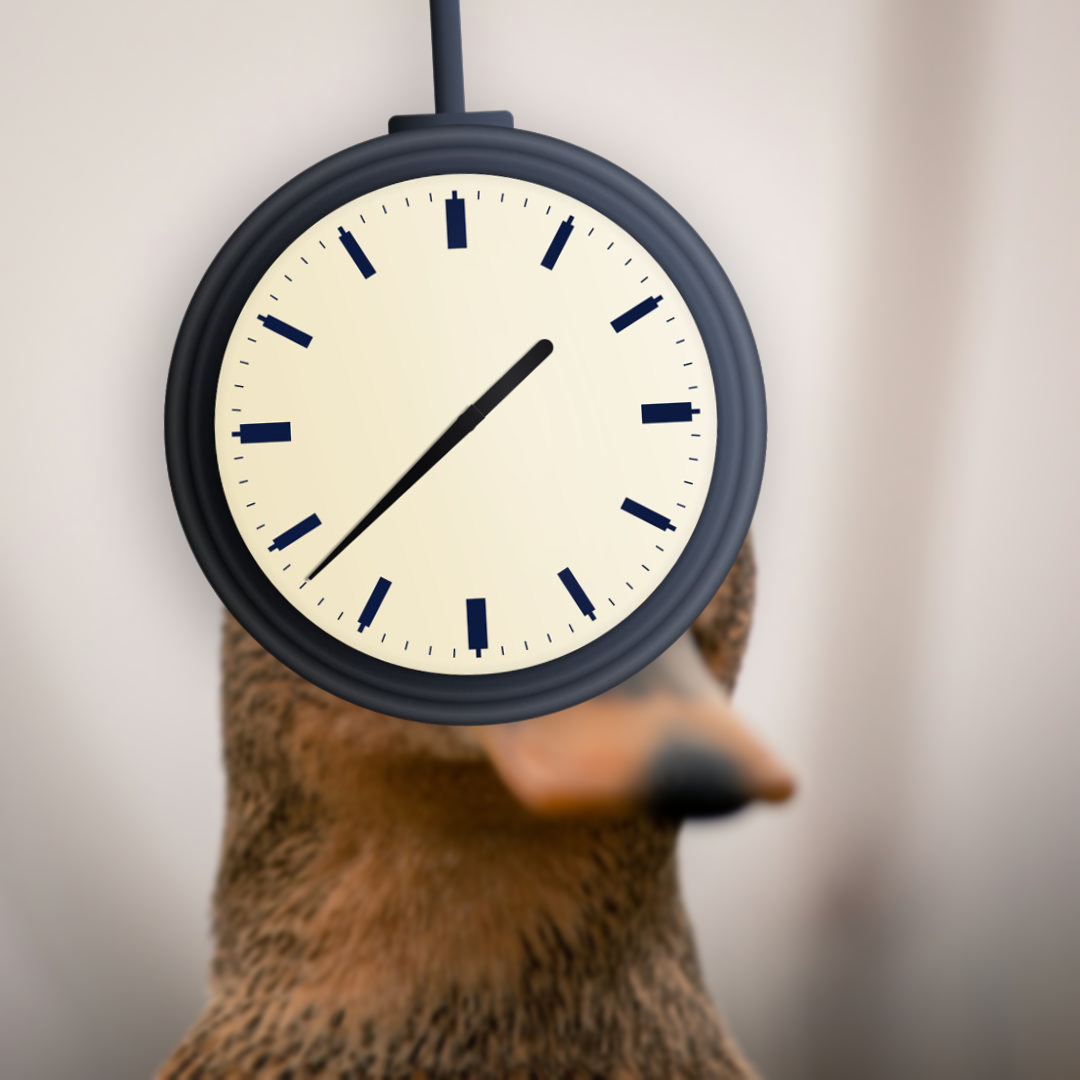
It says 1:38
